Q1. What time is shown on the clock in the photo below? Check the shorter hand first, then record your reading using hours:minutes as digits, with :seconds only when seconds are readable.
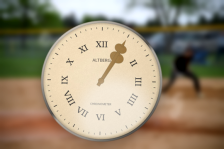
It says 1:05
